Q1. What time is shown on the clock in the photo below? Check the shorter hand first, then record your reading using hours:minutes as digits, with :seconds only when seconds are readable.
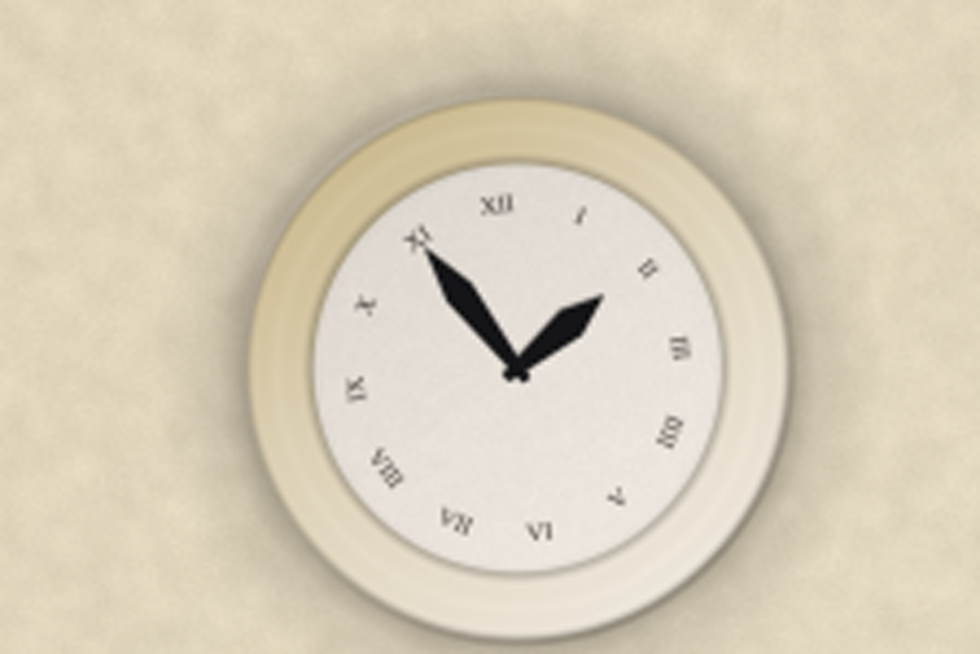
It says 1:55
